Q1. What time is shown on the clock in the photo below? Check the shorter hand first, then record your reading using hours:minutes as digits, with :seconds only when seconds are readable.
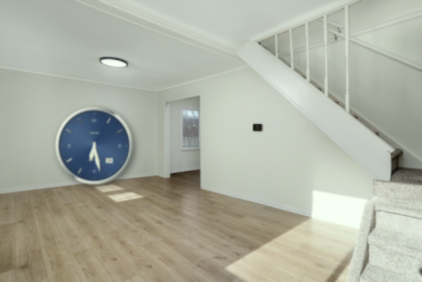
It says 6:28
